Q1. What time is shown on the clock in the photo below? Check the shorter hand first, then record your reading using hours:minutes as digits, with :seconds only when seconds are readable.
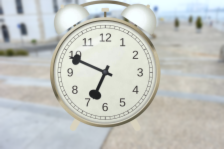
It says 6:49
